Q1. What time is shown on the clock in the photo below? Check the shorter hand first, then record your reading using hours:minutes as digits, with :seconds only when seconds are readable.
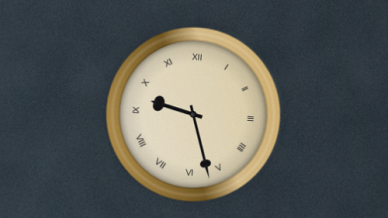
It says 9:27
